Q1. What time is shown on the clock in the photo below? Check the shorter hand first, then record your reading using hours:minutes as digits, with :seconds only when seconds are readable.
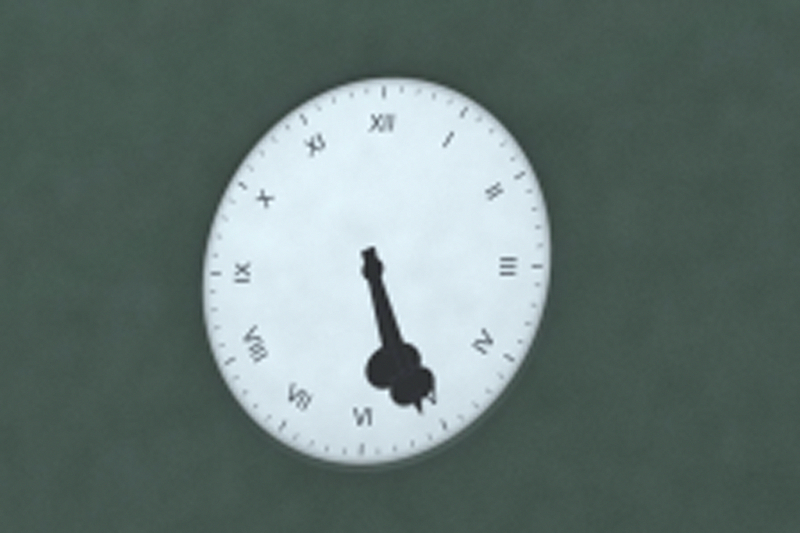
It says 5:26
